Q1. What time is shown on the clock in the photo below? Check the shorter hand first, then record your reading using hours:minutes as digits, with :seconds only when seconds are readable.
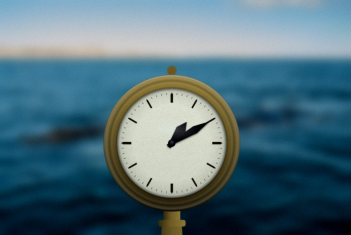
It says 1:10
